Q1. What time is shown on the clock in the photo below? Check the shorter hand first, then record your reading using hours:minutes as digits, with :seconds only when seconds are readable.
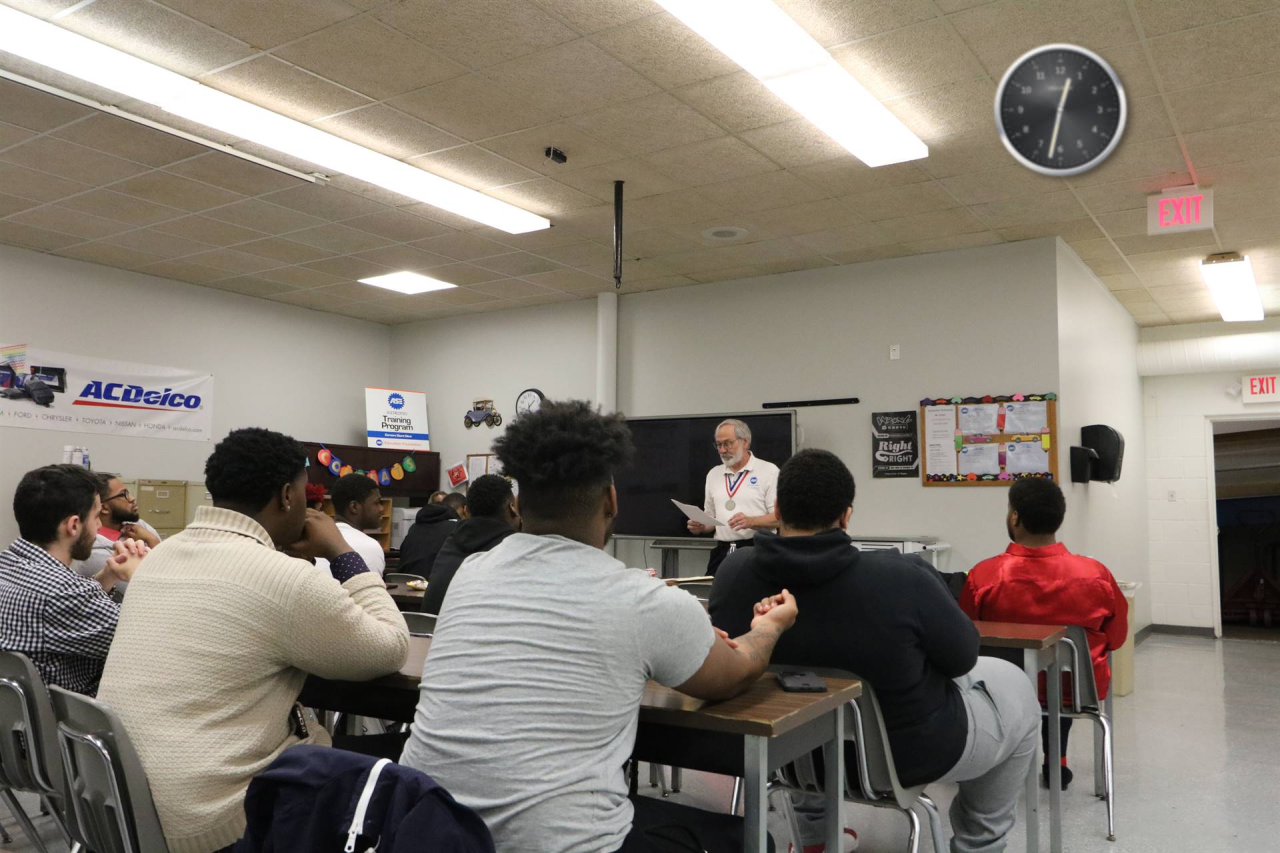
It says 12:32
